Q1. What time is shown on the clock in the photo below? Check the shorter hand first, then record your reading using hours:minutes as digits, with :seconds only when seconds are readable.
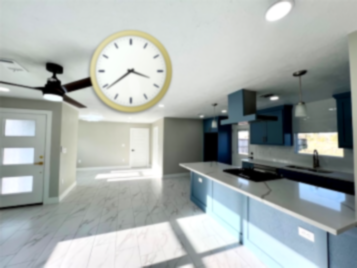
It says 3:39
